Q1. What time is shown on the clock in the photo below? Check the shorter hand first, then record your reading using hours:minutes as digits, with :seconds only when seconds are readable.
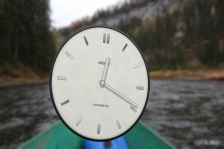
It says 12:19
